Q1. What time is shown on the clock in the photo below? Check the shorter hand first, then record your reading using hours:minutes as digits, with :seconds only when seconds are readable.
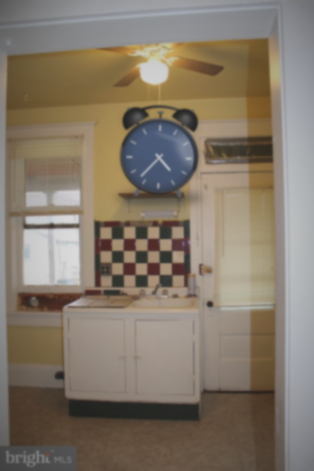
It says 4:37
